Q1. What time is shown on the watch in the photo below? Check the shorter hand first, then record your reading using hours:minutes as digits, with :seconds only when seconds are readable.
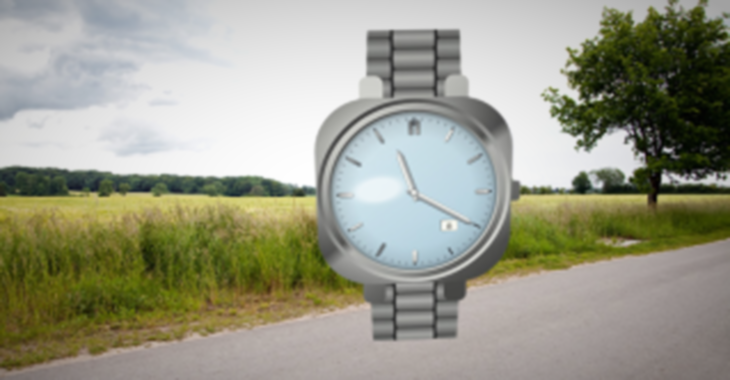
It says 11:20
